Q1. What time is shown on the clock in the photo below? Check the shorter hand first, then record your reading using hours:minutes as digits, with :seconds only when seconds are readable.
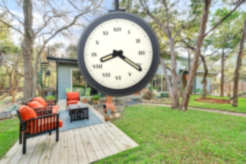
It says 8:21
